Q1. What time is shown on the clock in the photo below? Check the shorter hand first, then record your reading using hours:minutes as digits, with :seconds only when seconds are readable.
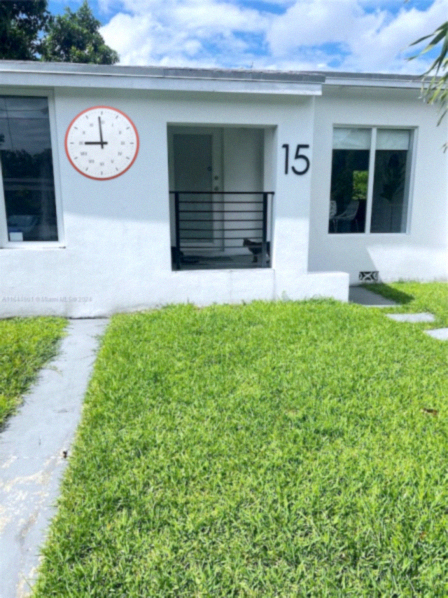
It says 8:59
